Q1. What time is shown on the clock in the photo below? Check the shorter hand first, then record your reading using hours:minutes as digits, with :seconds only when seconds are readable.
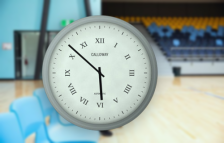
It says 5:52
